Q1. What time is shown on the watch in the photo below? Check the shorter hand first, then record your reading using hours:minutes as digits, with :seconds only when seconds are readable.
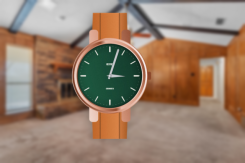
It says 3:03
